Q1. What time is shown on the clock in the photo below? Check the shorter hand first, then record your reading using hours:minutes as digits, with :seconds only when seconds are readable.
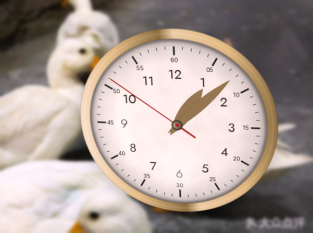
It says 1:07:51
